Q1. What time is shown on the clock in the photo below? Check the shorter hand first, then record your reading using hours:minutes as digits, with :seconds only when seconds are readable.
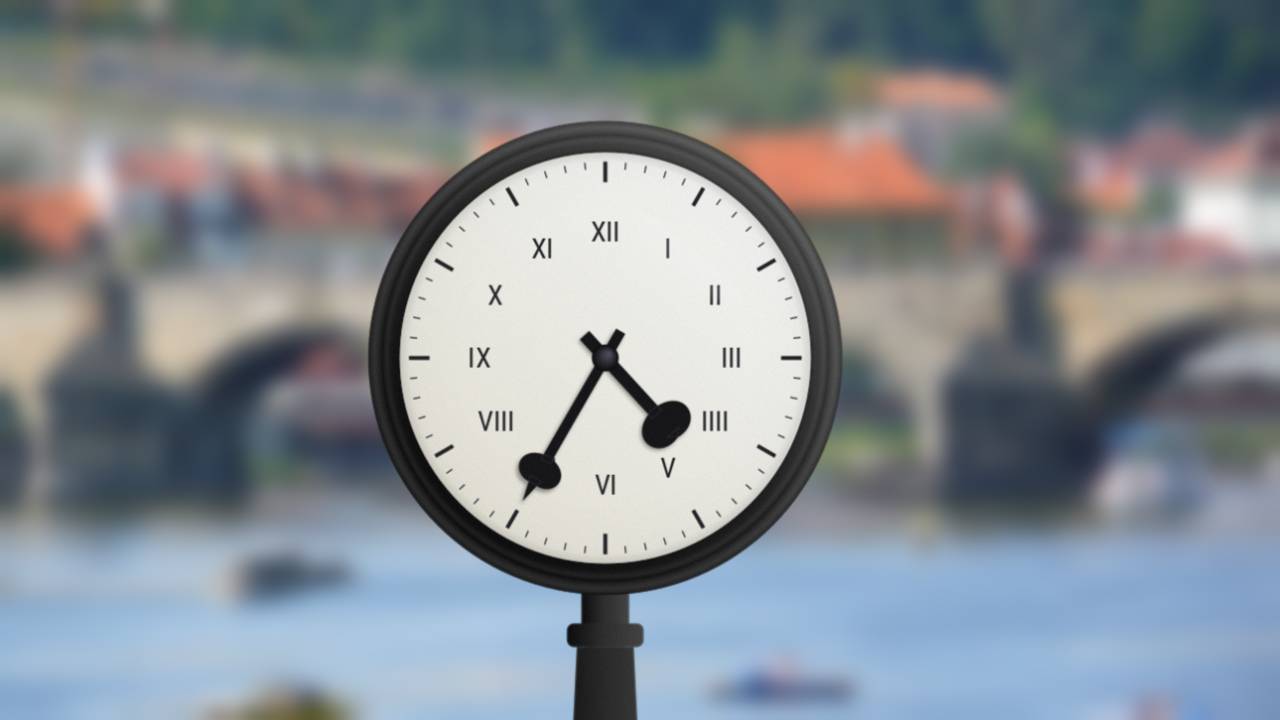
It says 4:35
